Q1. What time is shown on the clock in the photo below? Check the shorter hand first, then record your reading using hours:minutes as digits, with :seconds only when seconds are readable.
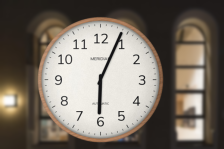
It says 6:04
